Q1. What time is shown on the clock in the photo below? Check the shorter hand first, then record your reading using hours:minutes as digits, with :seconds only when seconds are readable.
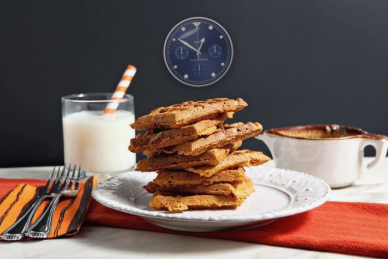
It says 12:51
